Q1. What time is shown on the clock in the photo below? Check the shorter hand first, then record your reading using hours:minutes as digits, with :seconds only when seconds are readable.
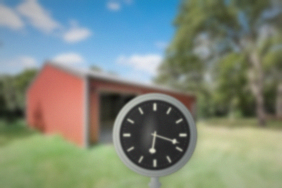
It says 6:18
